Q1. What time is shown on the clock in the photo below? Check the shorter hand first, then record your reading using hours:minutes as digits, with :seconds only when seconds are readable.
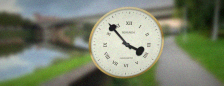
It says 3:53
